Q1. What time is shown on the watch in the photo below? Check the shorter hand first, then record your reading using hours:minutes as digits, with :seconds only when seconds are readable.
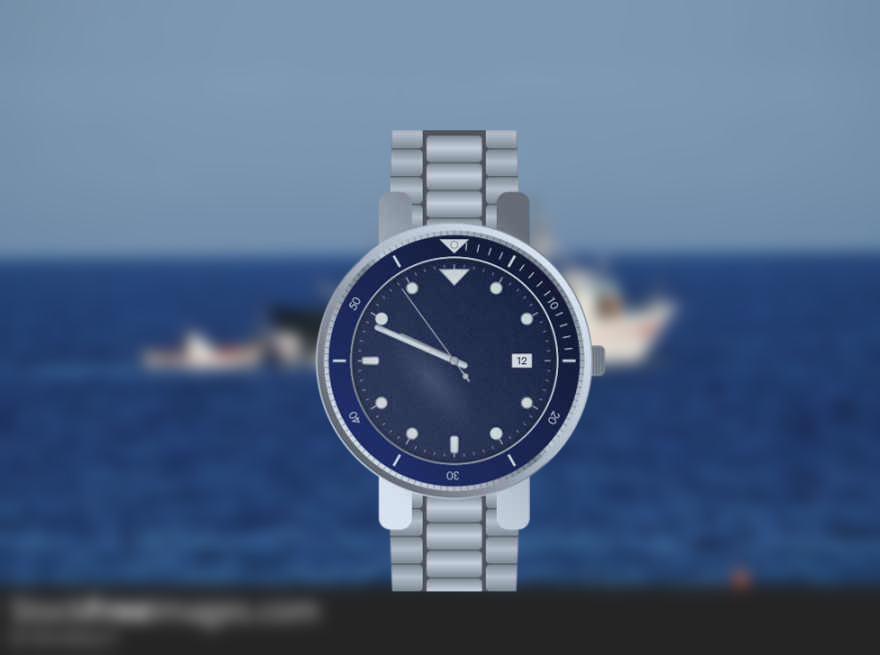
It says 9:48:54
